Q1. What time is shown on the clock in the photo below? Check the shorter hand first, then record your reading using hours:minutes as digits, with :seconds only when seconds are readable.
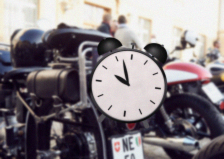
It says 9:57
